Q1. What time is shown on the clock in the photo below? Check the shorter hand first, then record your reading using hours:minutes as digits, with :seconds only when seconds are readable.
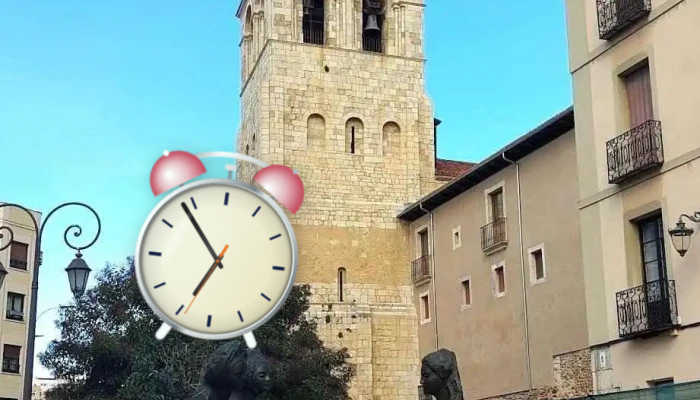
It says 6:53:34
